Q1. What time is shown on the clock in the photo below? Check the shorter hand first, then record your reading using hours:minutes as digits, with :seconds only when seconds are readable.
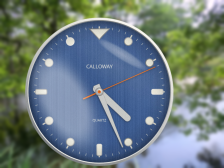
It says 4:26:11
